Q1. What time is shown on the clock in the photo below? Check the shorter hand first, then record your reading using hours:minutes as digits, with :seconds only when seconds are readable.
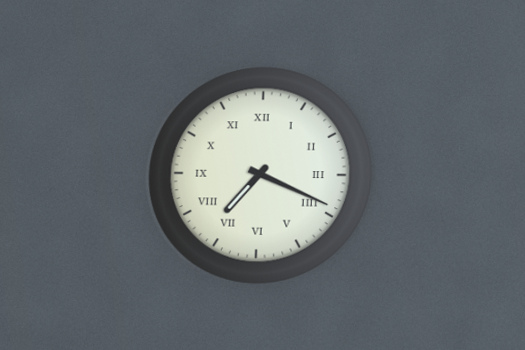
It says 7:19
